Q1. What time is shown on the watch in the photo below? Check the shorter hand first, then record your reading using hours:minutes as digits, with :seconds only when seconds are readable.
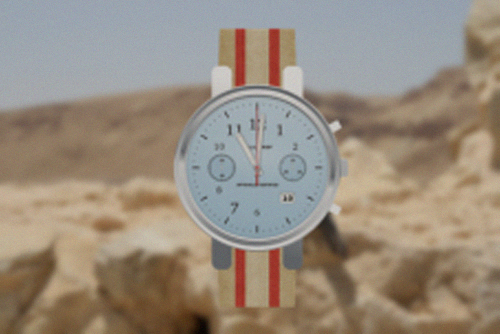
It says 11:01
